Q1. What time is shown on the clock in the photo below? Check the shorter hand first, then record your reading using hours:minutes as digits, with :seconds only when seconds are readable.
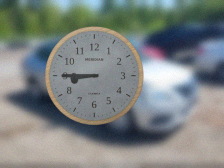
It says 8:45
